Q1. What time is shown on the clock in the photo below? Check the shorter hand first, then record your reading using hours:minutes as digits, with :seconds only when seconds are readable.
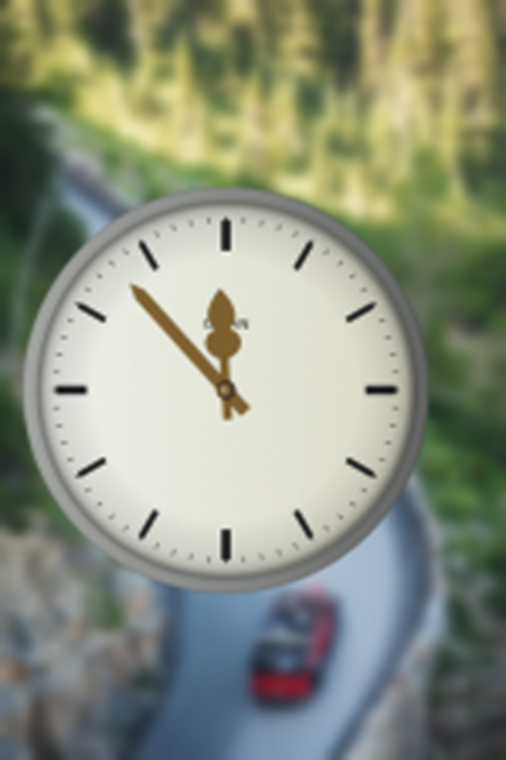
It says 11:53
